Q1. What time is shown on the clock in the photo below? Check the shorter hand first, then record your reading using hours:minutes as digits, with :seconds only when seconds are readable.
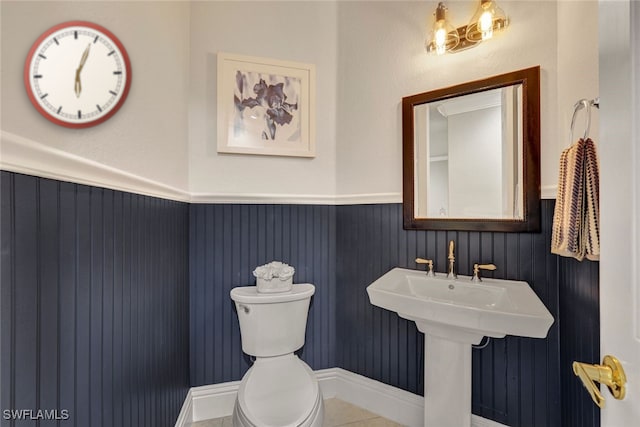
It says 6:04
